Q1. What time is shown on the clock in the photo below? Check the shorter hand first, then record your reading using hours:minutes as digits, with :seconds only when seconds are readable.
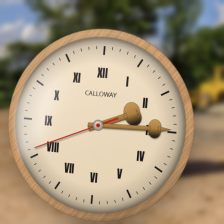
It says 2:14:41
